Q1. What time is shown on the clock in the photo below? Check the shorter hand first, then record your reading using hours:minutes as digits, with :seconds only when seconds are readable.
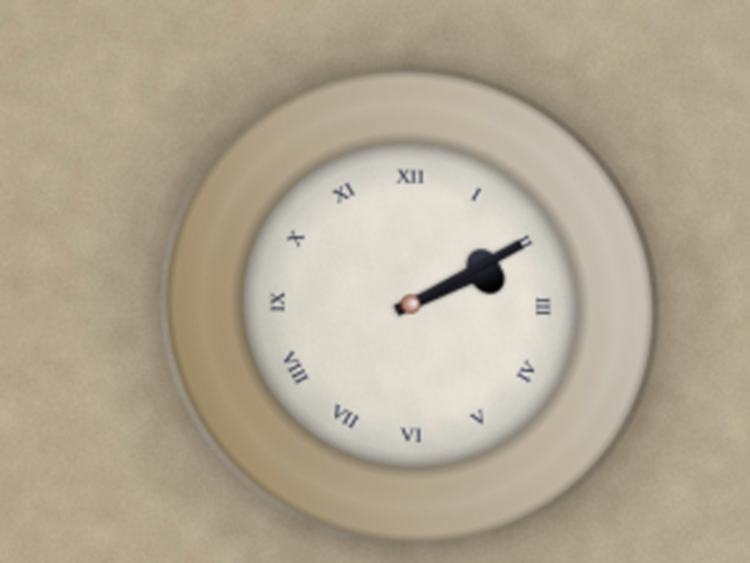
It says 2:10
